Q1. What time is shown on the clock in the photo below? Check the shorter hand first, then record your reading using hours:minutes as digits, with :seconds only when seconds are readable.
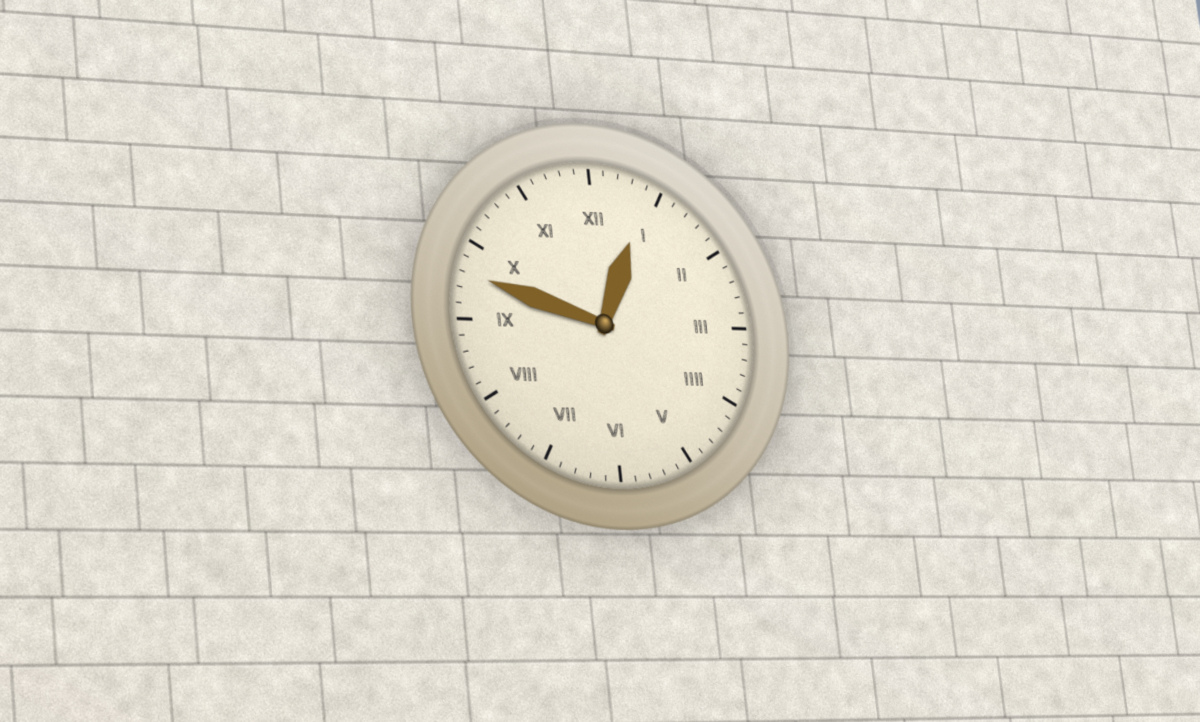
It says 12:48
